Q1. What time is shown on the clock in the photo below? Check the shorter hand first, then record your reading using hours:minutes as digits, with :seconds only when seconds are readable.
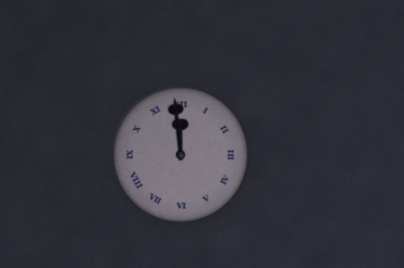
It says 11:59
